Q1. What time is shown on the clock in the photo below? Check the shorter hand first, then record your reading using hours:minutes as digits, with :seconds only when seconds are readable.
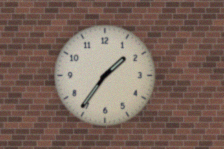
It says 1:36
